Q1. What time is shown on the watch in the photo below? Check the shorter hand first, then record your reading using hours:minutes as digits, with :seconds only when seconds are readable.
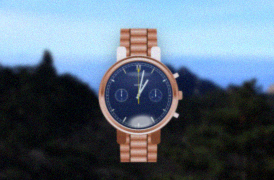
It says 1:02
